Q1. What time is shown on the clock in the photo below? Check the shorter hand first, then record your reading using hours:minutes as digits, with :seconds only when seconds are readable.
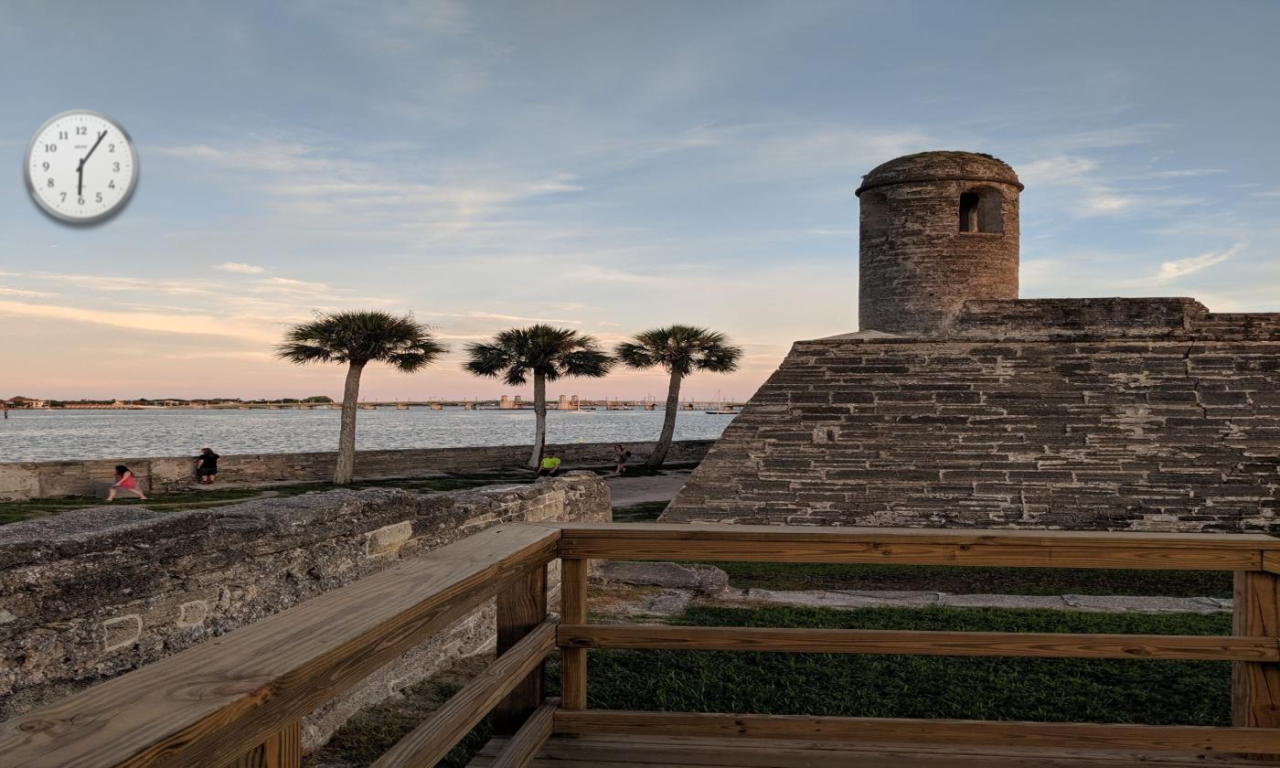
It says 6:06
